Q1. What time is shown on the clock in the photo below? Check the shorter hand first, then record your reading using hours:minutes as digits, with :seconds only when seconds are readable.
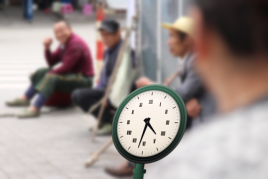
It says 4:32
